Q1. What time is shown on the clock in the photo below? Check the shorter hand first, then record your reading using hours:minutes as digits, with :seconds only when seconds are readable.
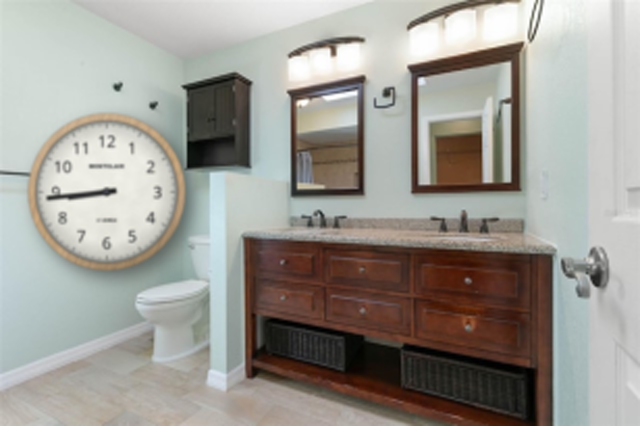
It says 8:44
